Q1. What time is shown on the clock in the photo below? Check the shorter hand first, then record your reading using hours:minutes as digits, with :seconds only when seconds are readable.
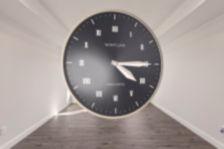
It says 4:15
